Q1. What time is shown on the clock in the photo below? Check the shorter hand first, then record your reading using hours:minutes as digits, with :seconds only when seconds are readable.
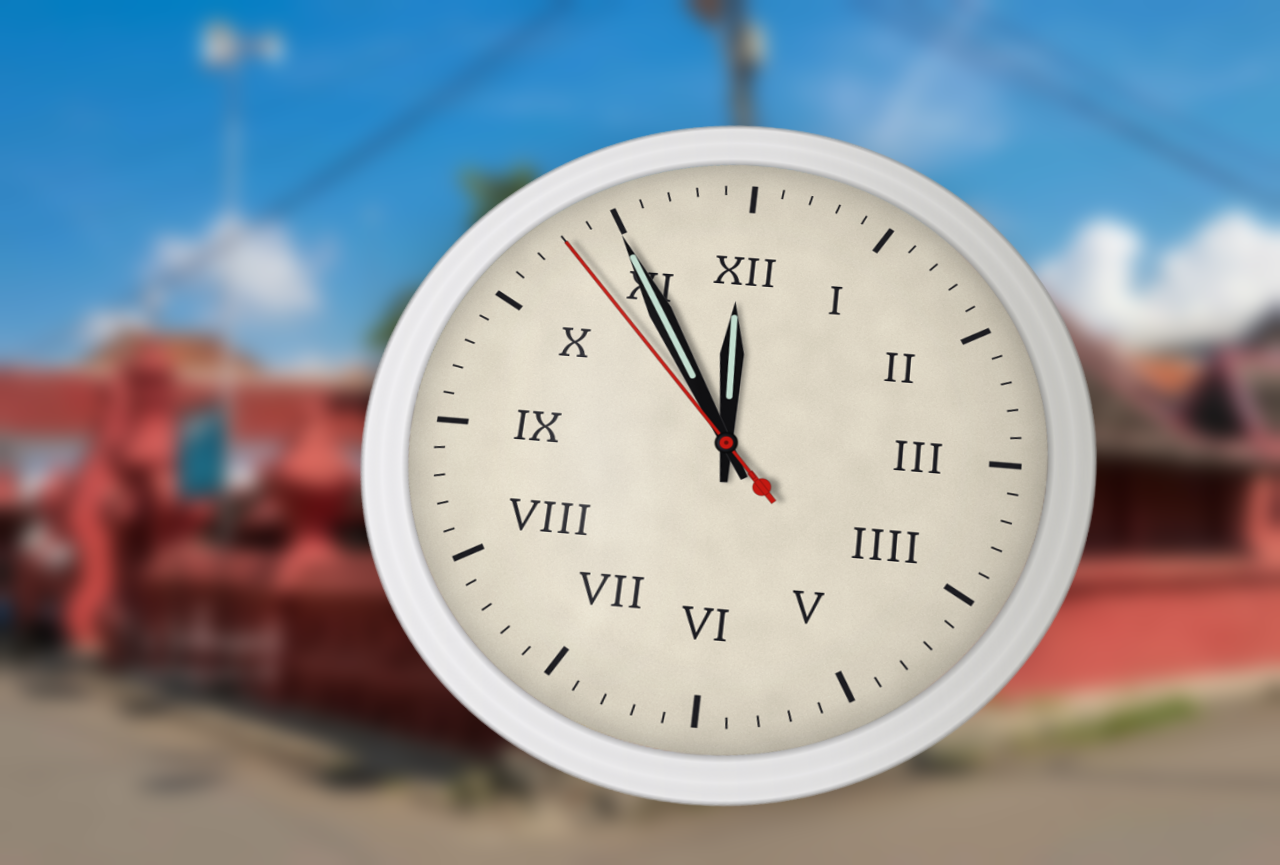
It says 11:54:53
